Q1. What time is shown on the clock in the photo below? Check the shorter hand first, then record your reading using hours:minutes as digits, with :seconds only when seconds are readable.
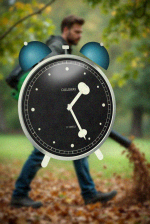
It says 1:26
